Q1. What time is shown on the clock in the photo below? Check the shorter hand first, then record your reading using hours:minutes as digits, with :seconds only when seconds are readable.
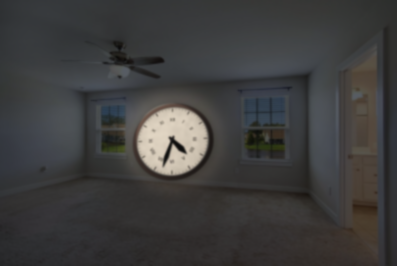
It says 4:33
